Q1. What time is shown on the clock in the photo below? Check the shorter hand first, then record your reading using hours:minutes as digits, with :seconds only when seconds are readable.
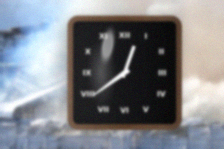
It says 12:39
